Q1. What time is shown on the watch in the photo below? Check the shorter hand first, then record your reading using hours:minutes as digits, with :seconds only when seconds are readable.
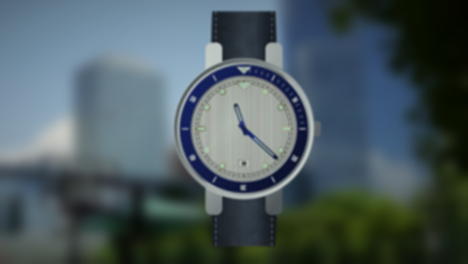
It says 11:22
